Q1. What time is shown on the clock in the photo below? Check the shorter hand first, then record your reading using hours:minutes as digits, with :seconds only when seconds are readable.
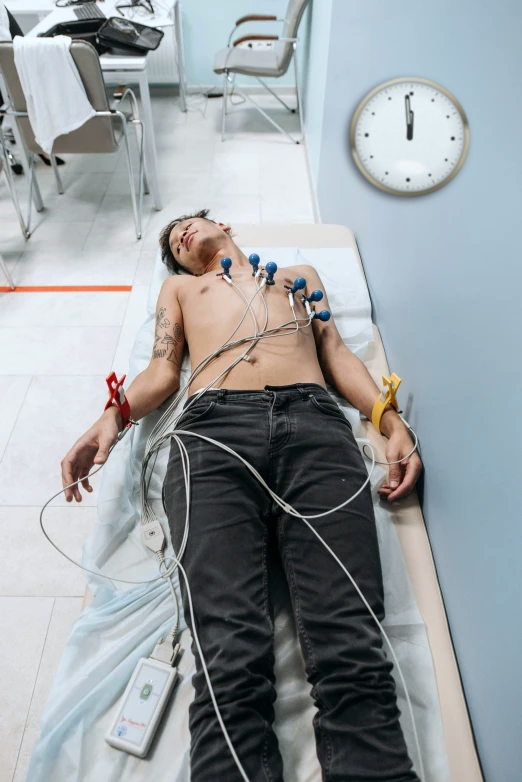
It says 11:59
